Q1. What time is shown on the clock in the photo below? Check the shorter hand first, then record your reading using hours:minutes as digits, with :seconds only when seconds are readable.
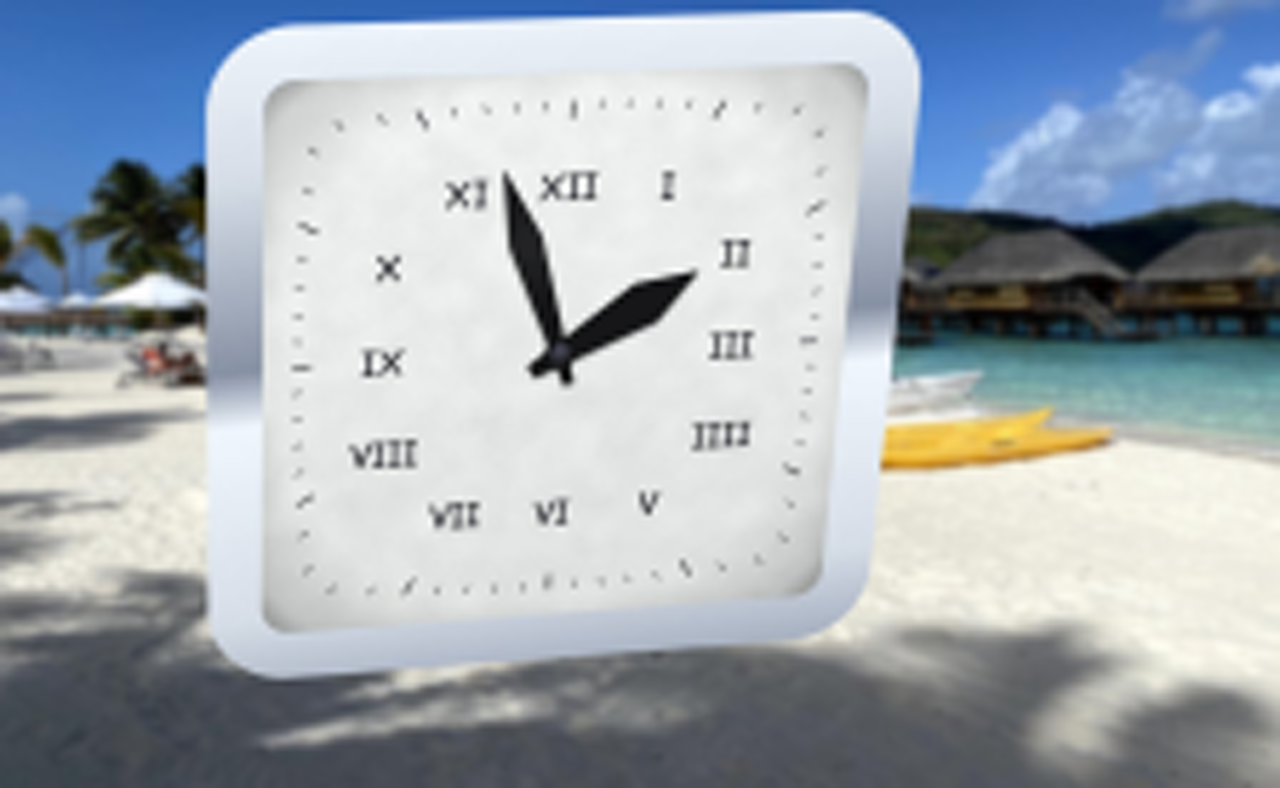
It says 1:57
